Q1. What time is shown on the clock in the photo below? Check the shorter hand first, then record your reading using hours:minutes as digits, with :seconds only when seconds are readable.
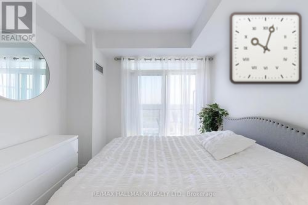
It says 10:03
